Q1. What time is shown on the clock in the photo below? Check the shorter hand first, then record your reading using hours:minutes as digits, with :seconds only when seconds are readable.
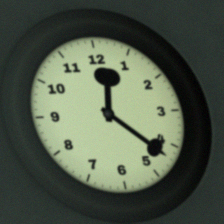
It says 12:22
